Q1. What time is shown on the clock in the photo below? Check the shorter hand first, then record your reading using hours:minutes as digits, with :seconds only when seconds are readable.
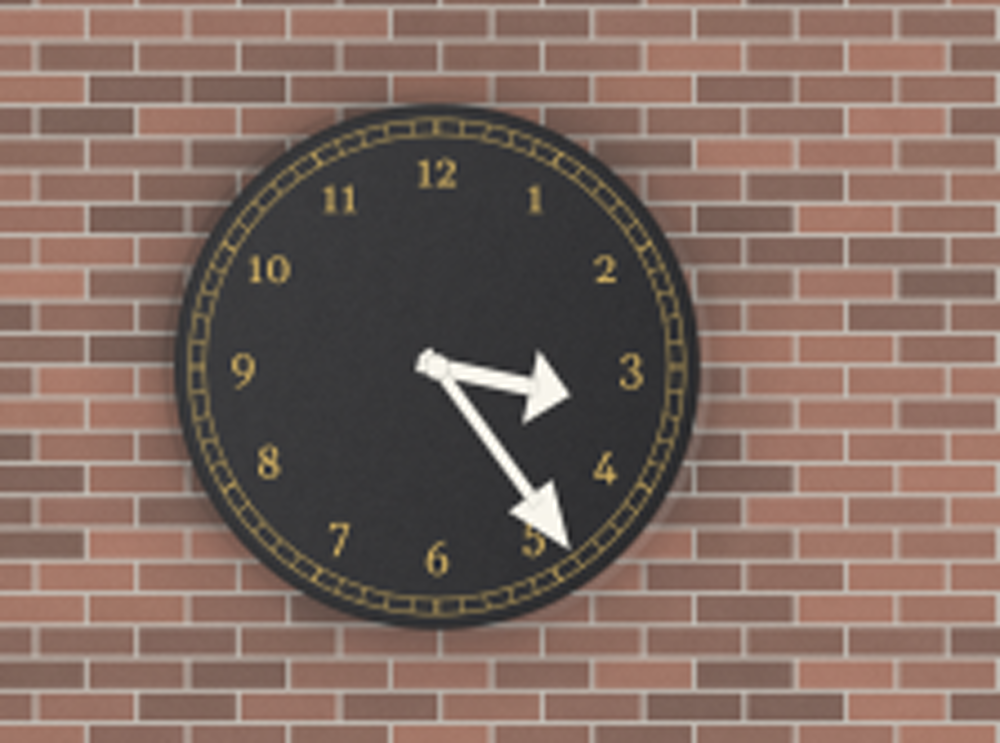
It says 3:24
